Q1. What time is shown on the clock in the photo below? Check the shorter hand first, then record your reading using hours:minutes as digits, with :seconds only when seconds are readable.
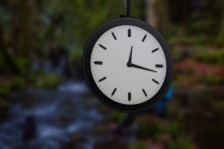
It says 12:17
